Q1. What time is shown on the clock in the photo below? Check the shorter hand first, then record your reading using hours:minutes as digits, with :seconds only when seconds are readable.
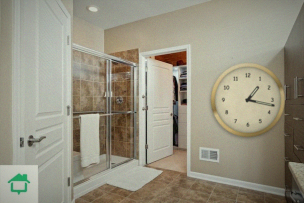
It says 1:17
